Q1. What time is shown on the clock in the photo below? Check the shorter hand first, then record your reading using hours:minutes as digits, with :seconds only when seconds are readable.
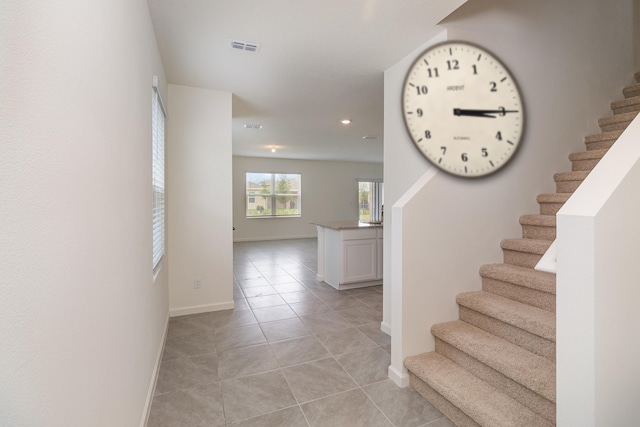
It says 3:15
